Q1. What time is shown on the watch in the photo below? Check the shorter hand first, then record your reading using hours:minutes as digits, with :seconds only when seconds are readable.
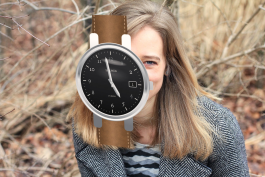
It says 4:58
